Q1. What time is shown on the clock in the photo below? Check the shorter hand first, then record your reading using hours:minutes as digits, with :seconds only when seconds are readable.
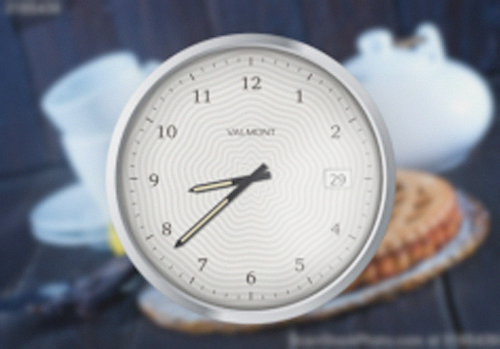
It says 8:38
